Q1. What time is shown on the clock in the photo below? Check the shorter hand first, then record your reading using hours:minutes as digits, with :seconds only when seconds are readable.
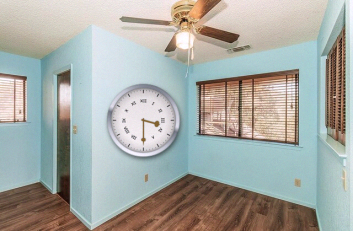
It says 3:30
